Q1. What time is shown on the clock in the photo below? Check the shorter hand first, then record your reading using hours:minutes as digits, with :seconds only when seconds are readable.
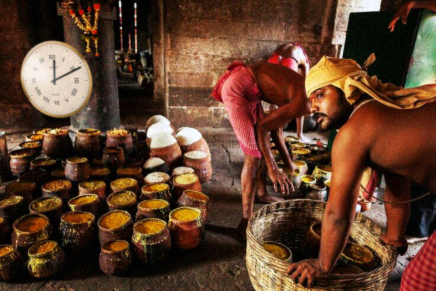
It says 12:11
